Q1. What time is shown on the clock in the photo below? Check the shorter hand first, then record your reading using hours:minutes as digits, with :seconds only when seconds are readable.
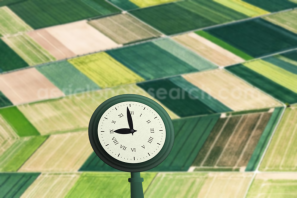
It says 8:59
